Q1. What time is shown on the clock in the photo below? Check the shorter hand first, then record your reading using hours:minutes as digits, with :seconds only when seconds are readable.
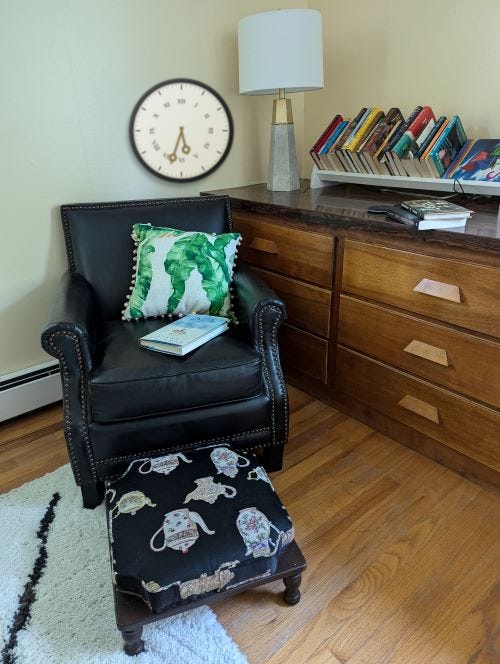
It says 5:33
